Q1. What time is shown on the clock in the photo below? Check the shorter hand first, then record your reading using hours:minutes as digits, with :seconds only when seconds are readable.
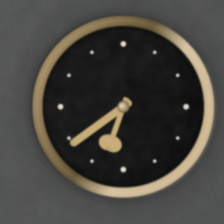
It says 6:39
